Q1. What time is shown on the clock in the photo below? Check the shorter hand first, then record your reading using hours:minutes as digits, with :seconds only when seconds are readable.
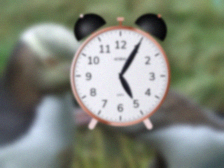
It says 5:05
